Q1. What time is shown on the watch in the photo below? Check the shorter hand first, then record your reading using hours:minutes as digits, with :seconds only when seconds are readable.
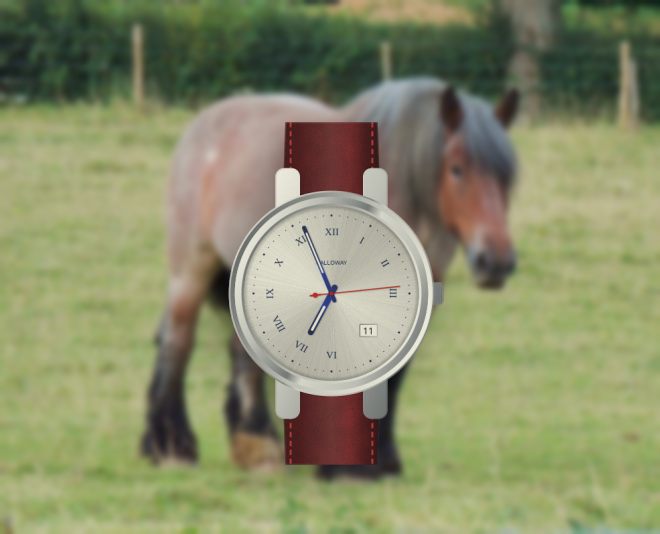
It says 6:56:14
